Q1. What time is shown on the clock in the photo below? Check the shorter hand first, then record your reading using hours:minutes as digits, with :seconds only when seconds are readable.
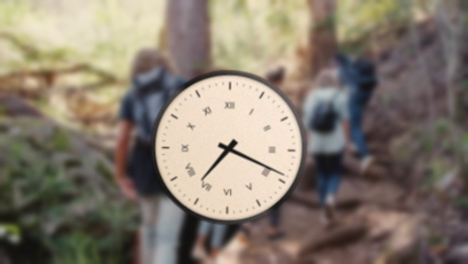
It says 7:19
